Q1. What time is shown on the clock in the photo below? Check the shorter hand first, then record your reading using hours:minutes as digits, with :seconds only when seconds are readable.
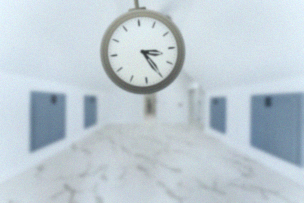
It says 3:25
